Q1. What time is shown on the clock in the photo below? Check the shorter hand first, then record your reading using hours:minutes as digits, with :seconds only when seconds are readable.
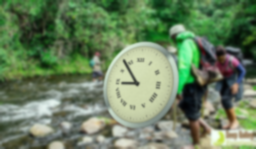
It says 8:53
